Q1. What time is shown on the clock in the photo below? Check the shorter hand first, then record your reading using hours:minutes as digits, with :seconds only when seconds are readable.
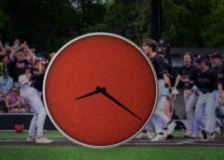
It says 8:21
